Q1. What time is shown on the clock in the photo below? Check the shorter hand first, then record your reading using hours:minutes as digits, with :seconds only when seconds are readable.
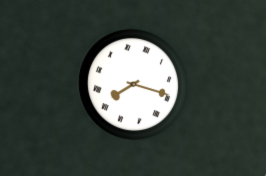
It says 7:14
